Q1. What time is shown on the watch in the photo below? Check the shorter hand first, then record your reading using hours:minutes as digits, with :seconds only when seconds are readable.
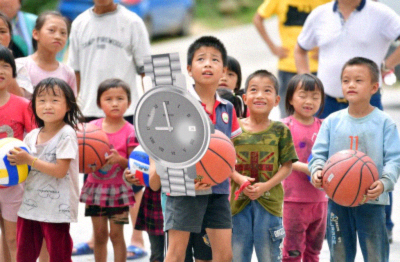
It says 8:59
